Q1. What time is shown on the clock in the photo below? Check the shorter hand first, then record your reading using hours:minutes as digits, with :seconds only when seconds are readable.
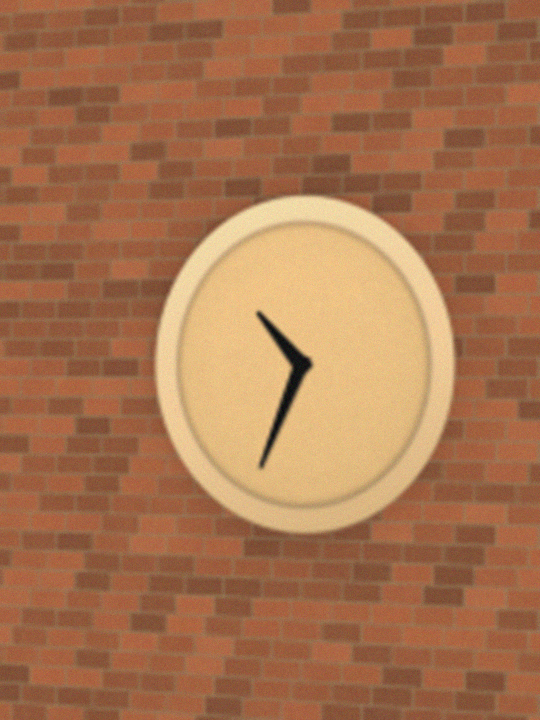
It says 10:34
